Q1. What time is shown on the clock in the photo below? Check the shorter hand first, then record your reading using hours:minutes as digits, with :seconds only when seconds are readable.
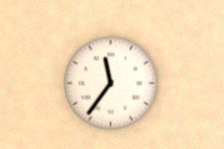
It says 11:36
